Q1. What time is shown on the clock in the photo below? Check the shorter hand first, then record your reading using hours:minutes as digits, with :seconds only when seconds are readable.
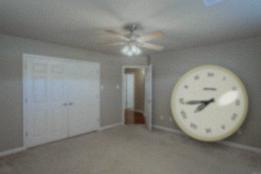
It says 7:44
